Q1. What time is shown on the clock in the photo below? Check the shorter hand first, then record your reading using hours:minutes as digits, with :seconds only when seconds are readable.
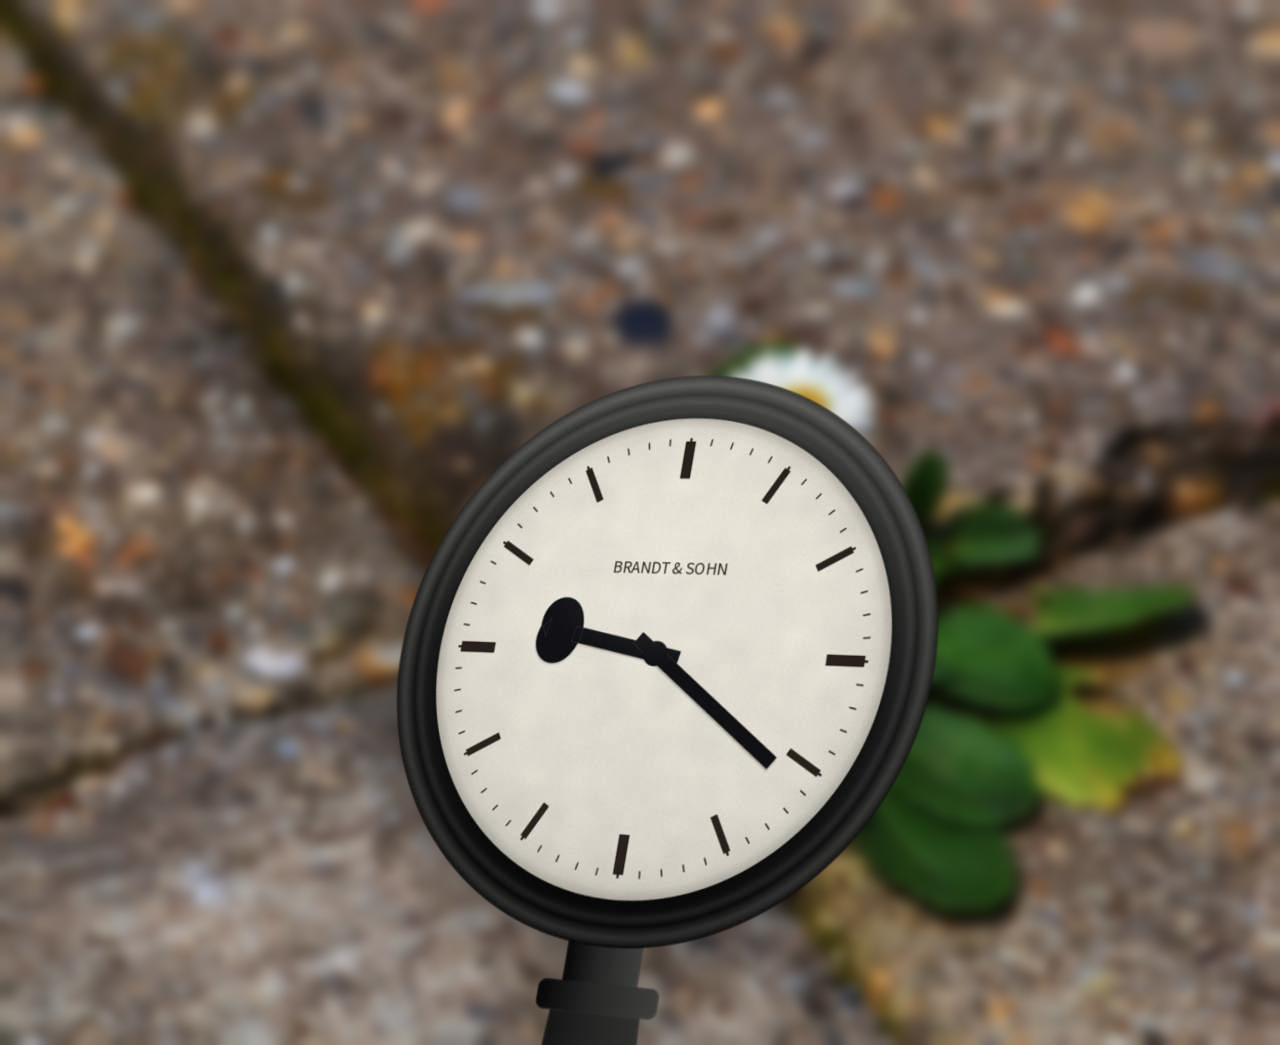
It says 9:21
